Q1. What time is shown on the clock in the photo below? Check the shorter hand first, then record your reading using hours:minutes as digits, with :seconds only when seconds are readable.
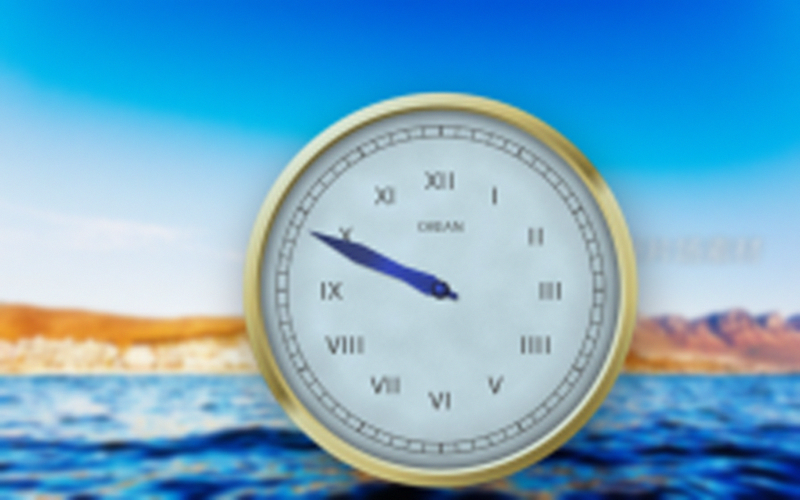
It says 9:49
